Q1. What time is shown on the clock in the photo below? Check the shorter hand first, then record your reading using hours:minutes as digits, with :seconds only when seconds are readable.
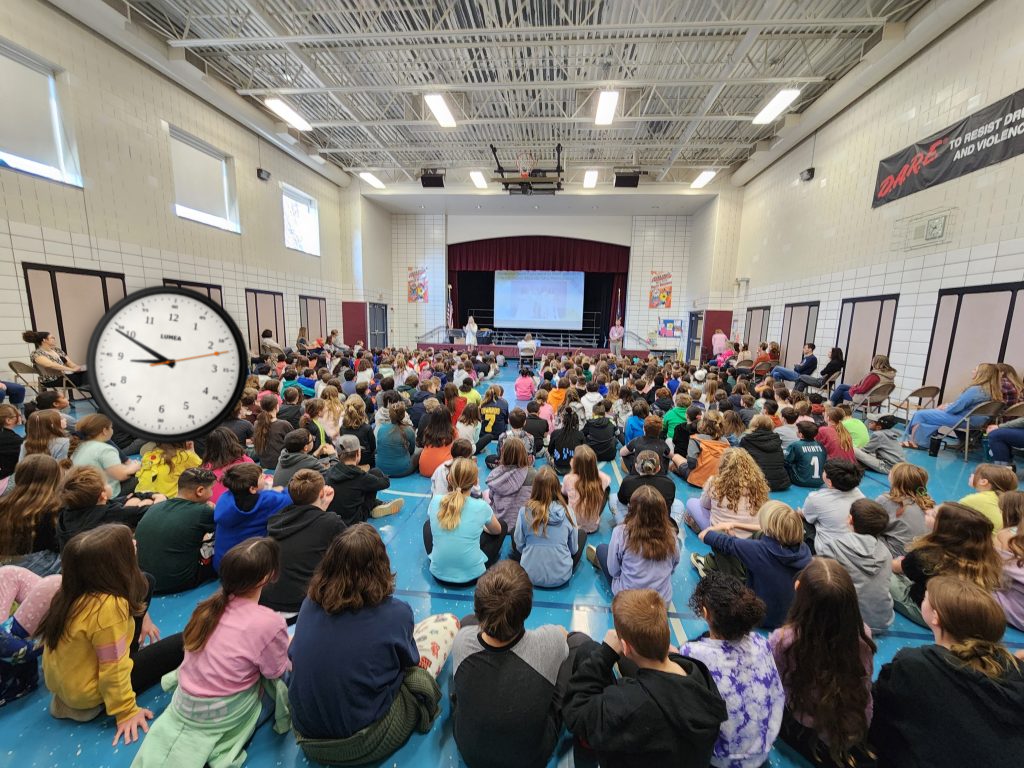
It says 8:49:12
